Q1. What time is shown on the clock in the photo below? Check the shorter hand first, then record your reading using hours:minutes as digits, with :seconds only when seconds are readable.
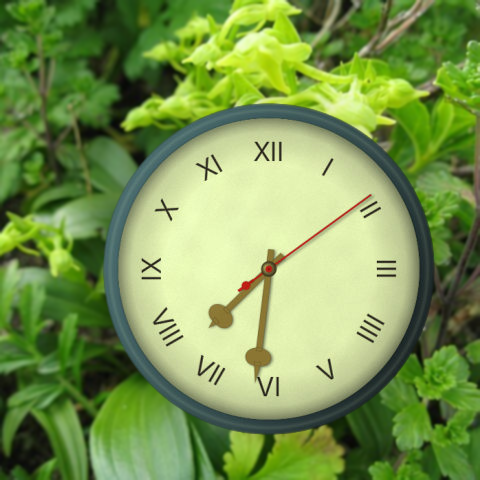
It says 7:31:09
